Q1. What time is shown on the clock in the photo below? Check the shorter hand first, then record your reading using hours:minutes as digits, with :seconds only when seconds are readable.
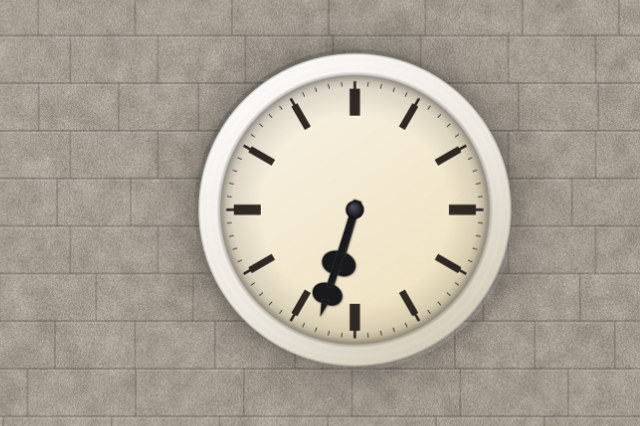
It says 6:33
